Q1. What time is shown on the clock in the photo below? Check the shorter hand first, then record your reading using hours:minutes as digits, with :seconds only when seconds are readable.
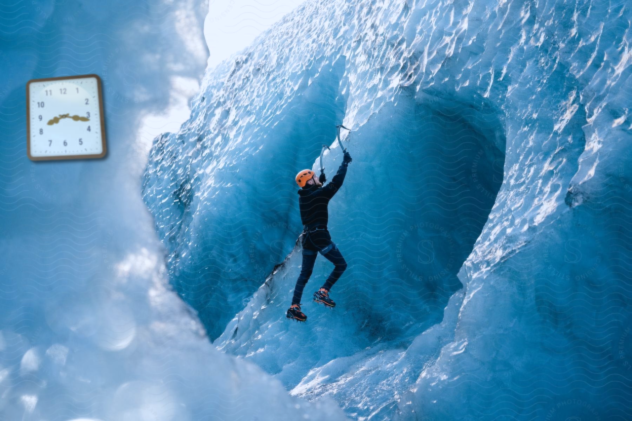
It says 8:17
